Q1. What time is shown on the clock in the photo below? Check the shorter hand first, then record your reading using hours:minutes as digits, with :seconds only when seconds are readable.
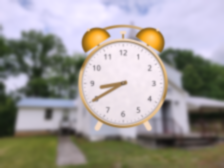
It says 8:40
